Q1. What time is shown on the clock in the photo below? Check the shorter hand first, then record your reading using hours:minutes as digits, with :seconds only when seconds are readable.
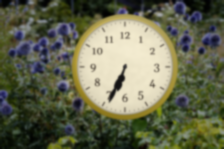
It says 6:34
